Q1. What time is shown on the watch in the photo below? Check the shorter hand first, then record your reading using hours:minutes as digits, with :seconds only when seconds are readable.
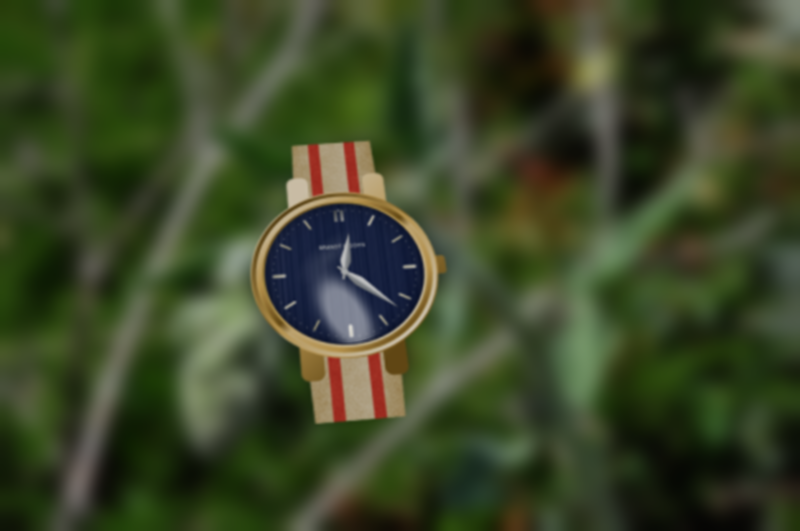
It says 12:22
